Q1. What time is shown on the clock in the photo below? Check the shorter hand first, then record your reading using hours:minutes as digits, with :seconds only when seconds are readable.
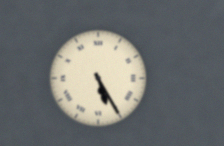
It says 5:25
